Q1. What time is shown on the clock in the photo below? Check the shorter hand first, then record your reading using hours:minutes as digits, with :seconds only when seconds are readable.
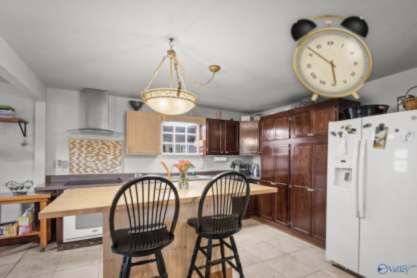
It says 5:52
